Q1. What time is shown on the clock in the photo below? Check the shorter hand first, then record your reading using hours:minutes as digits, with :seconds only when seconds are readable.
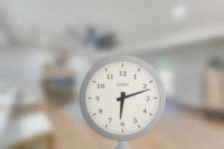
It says 6:12
